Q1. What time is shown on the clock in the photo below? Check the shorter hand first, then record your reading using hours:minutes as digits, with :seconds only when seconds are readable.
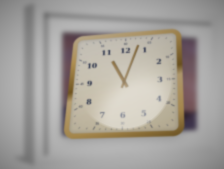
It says 11:03
